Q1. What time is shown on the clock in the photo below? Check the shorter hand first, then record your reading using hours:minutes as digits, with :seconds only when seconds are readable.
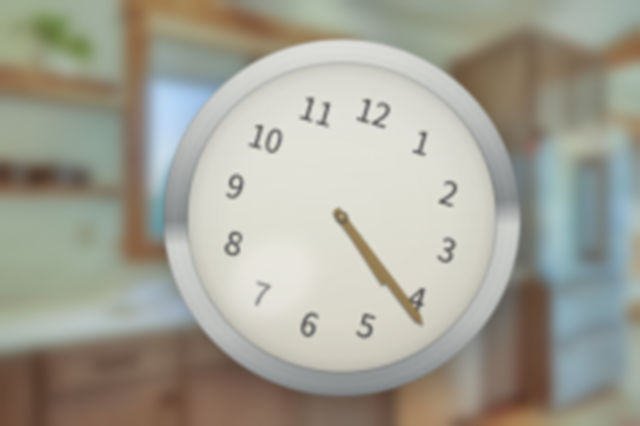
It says 4:21
